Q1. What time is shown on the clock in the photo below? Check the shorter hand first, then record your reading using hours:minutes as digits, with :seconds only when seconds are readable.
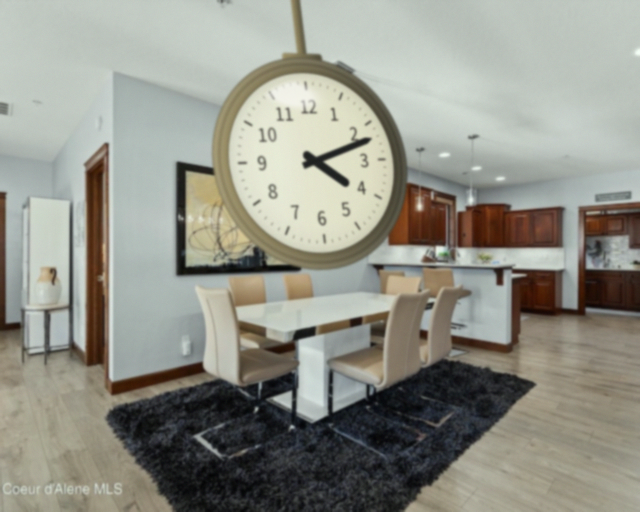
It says 4:12
